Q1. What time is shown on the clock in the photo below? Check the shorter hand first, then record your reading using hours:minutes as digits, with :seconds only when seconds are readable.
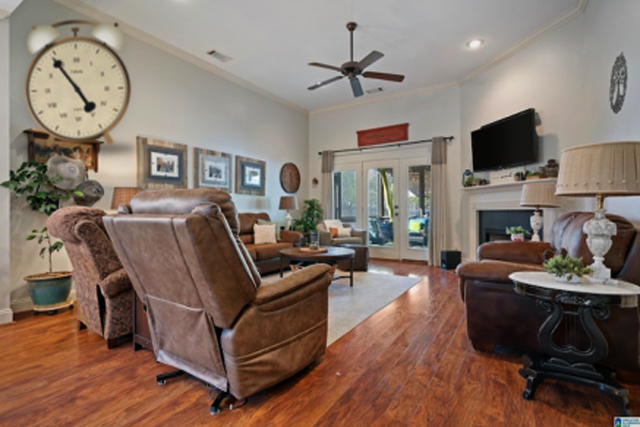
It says 4:54
